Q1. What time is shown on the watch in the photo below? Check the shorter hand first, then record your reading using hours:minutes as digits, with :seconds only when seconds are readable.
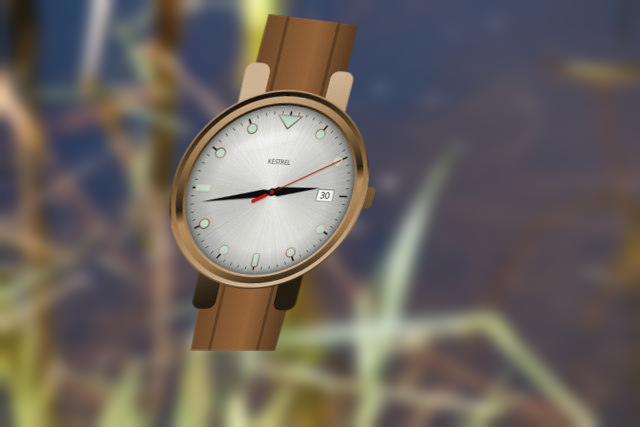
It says 2:43:10
